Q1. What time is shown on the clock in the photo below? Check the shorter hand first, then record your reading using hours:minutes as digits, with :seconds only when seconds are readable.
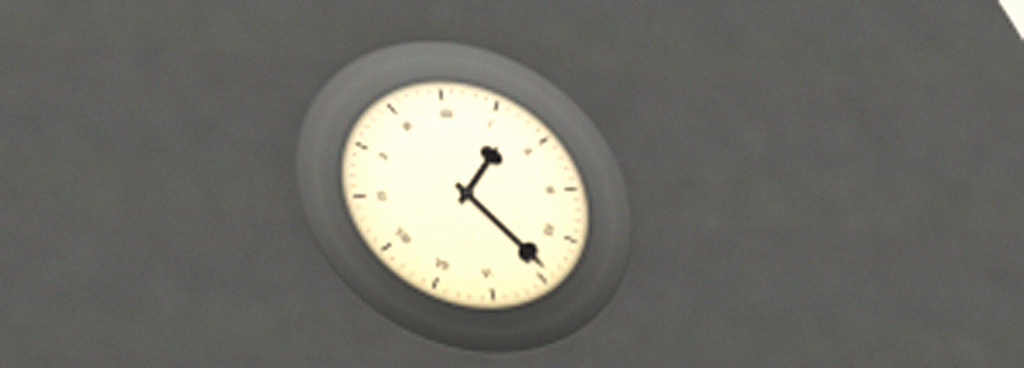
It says 1:24
